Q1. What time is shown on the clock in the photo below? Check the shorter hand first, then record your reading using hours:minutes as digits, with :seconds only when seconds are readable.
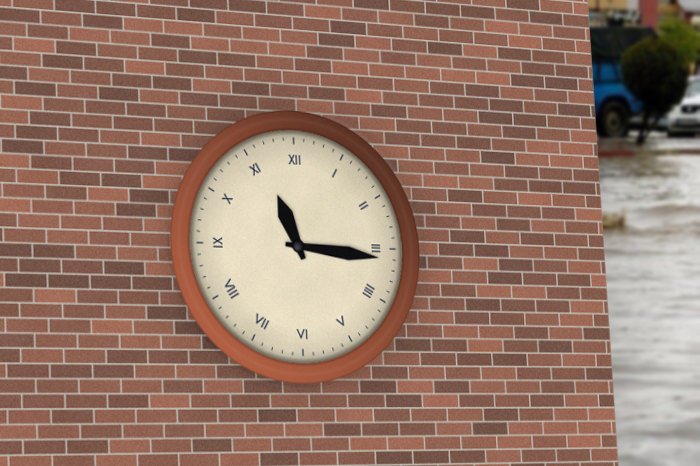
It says 11:16
